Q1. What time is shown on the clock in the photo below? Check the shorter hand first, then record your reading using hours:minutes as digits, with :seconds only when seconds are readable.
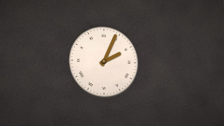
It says 2:04
